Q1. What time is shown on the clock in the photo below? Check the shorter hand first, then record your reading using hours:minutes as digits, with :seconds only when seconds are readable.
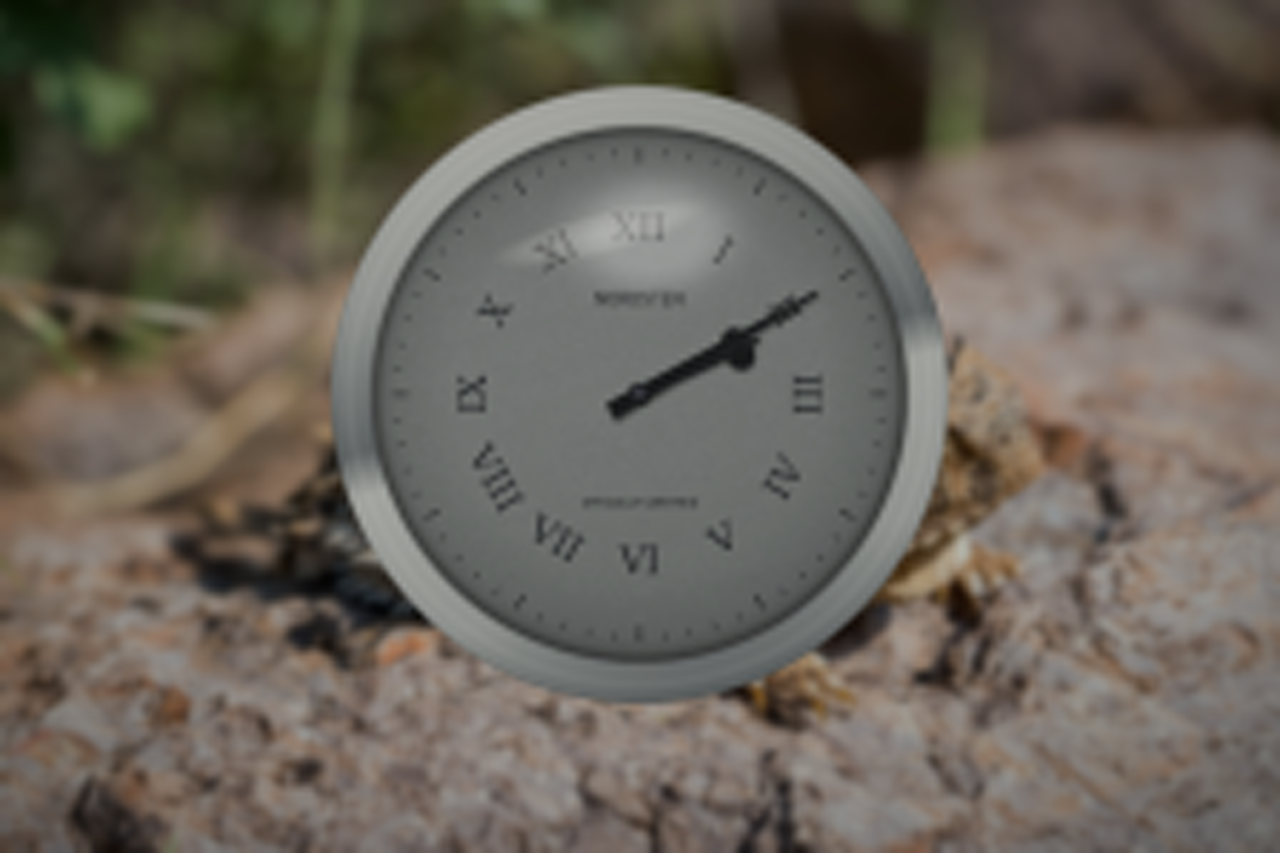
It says 2:10
